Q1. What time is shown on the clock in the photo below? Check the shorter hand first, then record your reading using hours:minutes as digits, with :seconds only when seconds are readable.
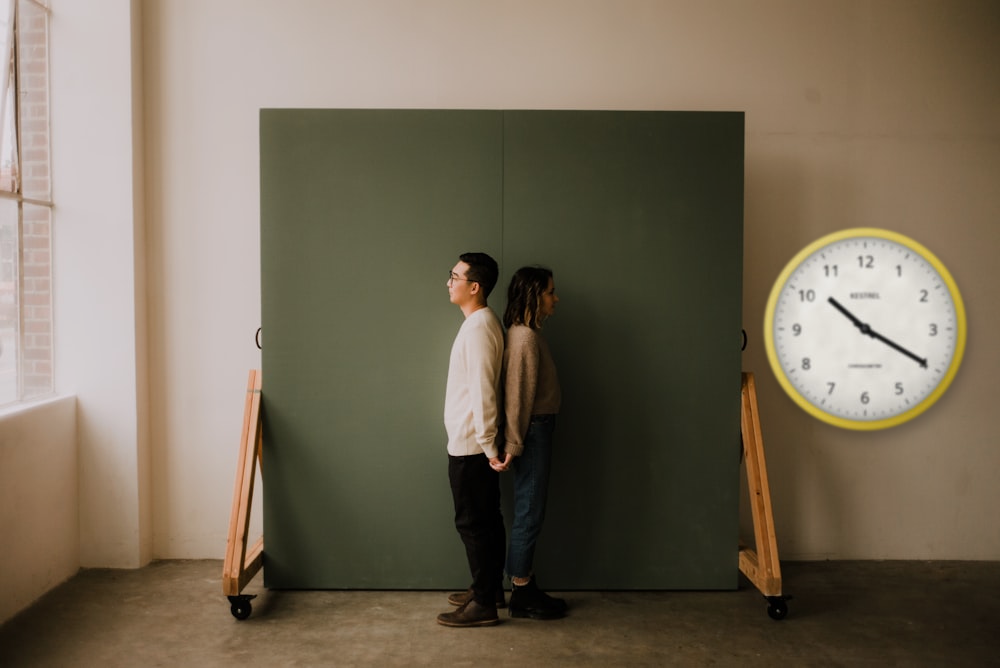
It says 10:20
